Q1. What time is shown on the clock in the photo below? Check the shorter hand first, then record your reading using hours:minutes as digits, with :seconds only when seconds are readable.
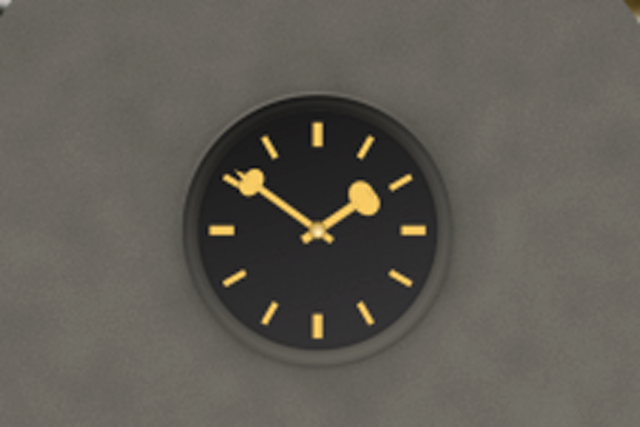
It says 1:51
